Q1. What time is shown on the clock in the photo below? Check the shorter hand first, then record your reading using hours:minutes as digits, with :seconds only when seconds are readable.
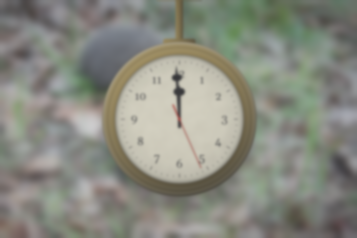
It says 11:59:26
